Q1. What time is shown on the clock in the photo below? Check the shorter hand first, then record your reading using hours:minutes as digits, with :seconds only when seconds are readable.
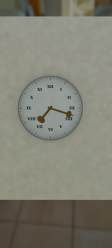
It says 7:18
